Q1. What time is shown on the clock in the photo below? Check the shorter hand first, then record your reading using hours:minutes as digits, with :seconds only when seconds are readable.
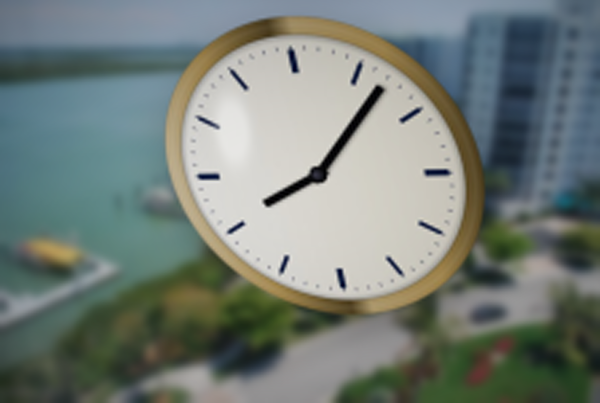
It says 8:07
